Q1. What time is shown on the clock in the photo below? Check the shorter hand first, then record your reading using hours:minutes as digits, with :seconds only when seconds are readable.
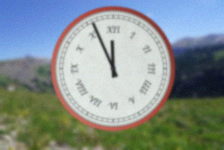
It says 11:56
